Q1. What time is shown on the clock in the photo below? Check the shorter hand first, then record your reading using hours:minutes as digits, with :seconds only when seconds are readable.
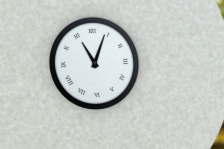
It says 11:04
